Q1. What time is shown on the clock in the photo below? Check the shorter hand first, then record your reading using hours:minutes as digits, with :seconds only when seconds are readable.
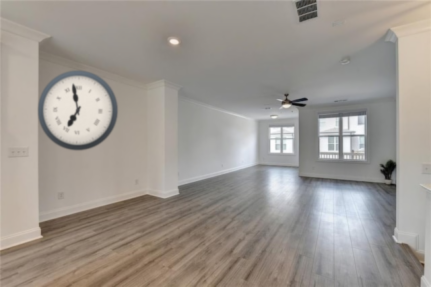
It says 6:58
